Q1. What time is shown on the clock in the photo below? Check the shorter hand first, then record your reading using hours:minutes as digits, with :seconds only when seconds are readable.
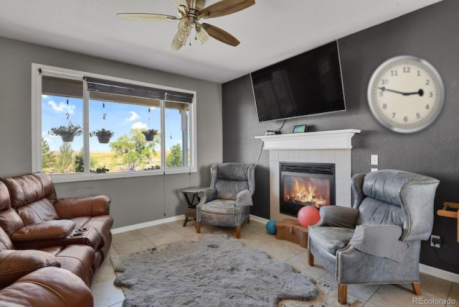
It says 2:47
